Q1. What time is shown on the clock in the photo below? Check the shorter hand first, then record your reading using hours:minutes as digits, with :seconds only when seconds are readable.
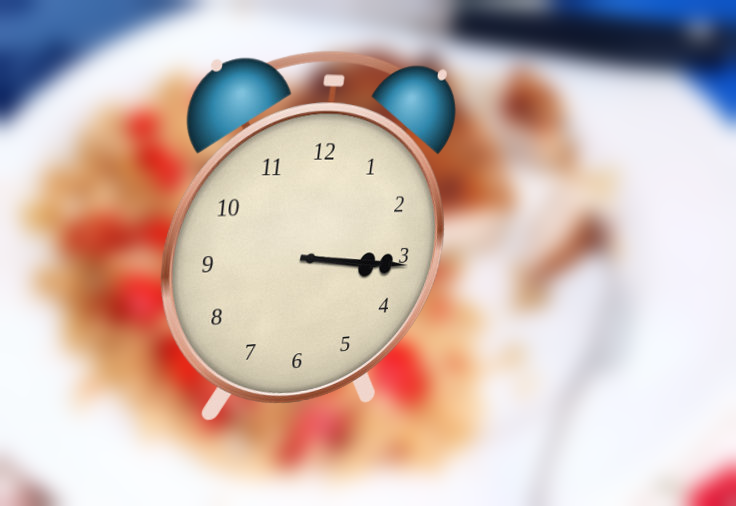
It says 3:16
